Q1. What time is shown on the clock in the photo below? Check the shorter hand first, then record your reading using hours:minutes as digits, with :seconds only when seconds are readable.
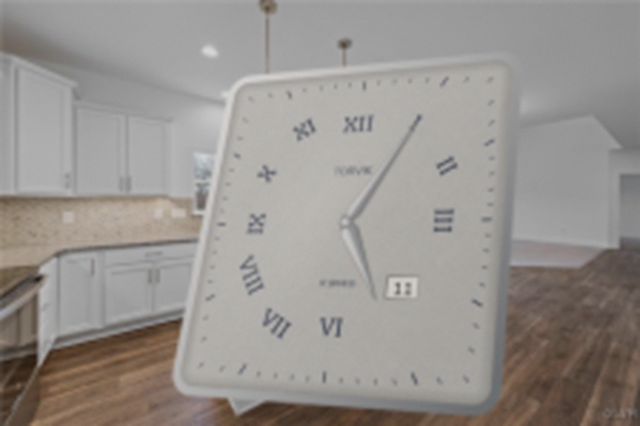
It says 5:05
